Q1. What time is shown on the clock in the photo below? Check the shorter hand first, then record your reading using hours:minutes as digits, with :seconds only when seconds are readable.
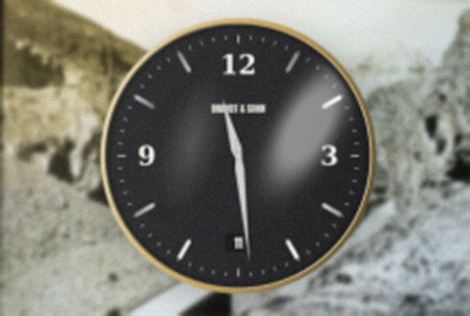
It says 11:29
